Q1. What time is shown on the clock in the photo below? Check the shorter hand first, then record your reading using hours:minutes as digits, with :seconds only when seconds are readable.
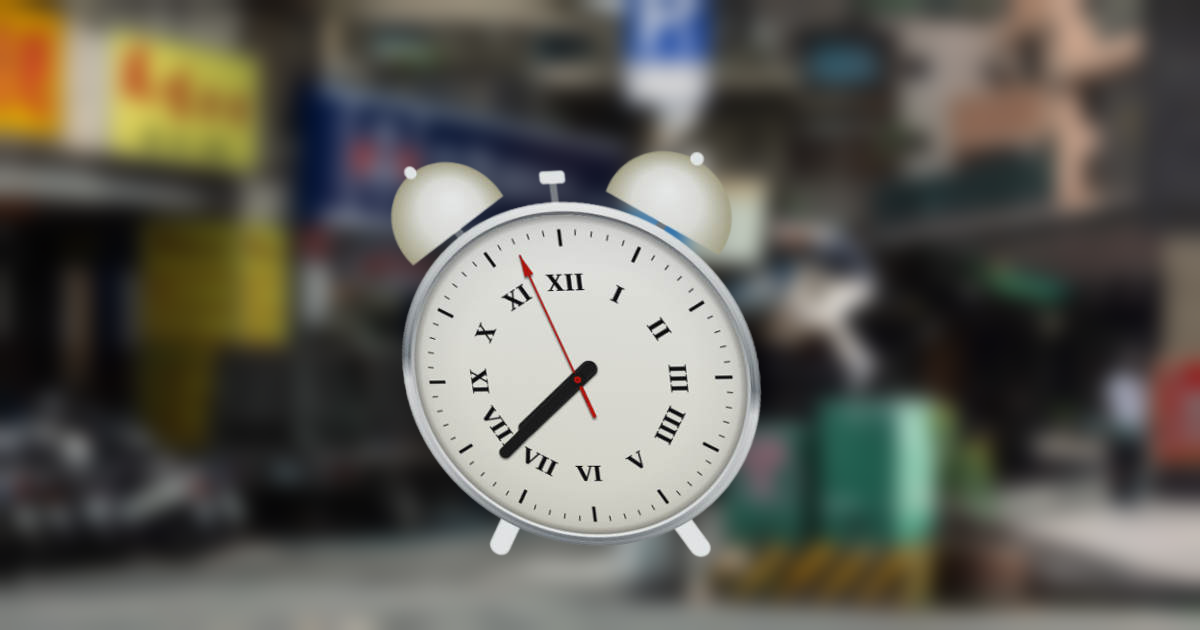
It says 7:37:57
